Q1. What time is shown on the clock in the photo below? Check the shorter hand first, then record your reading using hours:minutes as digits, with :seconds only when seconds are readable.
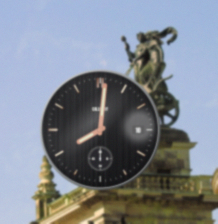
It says 8:01
